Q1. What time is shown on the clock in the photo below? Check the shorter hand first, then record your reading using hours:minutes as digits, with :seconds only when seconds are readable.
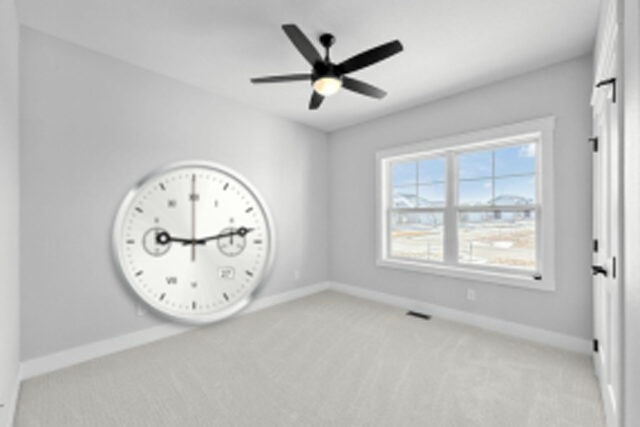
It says 9:13
